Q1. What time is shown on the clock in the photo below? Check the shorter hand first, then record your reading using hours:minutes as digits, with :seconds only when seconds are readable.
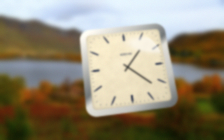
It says 1:22
